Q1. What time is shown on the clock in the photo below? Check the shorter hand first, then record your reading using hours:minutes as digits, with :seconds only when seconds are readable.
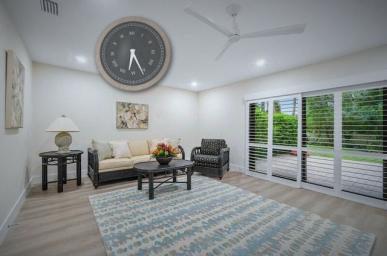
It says 6:26
